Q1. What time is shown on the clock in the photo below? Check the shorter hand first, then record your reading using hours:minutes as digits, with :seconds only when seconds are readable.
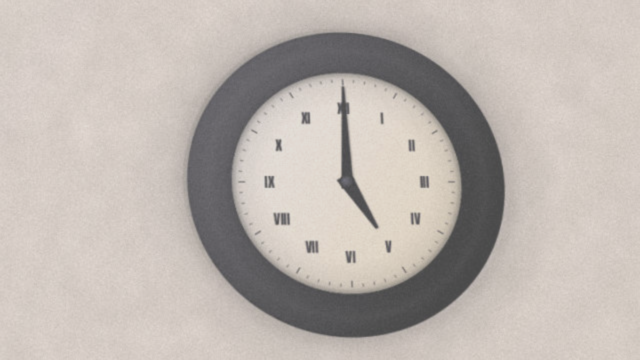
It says 5:00
